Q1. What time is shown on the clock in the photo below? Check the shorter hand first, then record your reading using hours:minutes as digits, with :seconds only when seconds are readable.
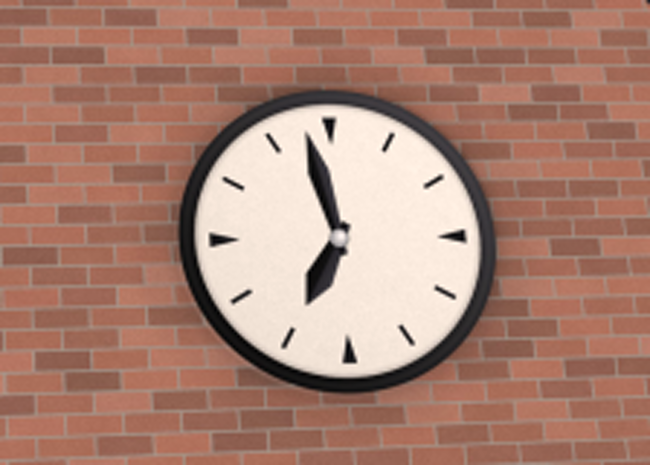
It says 6:58
